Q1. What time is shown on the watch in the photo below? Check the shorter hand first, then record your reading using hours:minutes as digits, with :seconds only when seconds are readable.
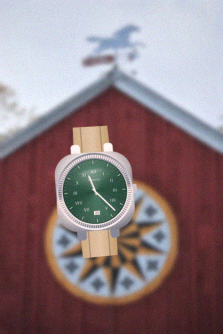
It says 11:23
